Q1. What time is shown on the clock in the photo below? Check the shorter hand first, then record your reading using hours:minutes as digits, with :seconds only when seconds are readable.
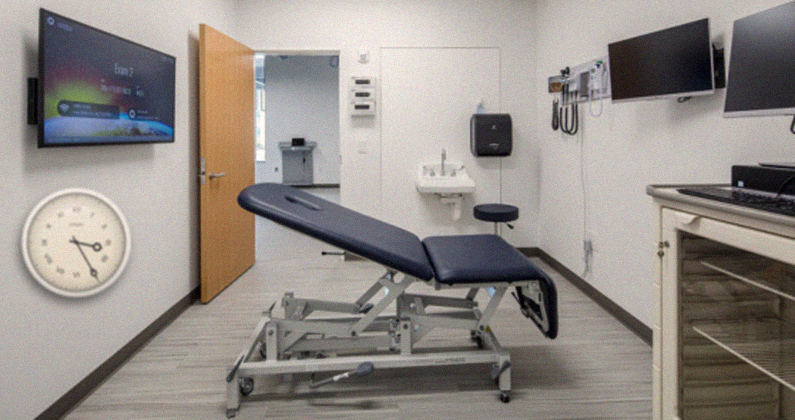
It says 3:25
